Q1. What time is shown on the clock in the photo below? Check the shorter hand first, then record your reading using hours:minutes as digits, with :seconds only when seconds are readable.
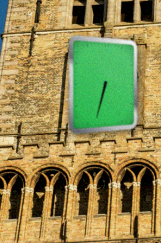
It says 6:33
